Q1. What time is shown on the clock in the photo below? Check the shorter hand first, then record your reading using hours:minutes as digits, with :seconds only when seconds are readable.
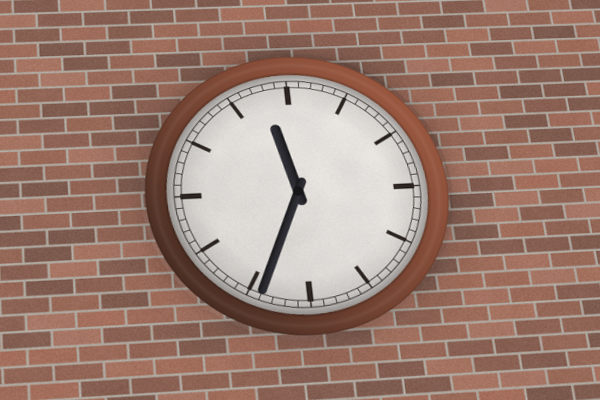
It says 11:34
